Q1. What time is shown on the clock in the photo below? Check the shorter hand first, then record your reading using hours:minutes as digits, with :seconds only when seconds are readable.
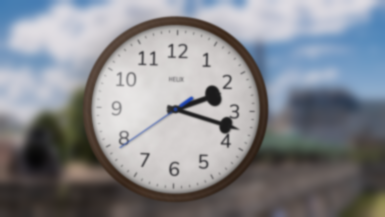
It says 2:17:39
